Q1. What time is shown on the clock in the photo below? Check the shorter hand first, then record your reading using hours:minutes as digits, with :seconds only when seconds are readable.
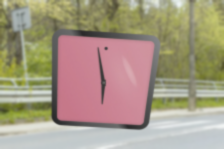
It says 5:58
